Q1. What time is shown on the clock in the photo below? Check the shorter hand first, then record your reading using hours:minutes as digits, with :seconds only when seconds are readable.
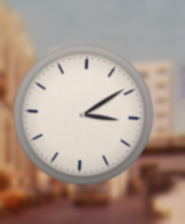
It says 3:09
